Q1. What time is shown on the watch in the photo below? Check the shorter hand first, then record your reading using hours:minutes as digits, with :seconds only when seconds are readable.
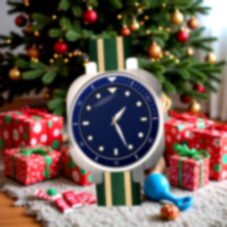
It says 1:26
